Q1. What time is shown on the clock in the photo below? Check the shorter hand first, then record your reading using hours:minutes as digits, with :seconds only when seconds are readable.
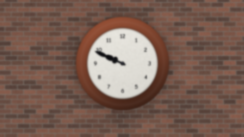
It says 9:49
